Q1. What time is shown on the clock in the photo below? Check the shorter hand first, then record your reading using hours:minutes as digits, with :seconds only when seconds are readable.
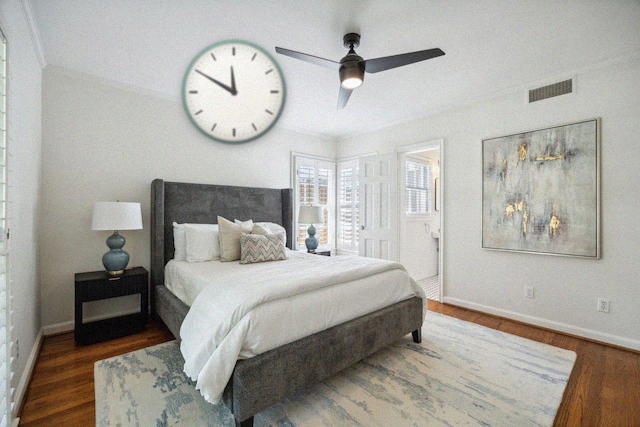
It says 11:50
